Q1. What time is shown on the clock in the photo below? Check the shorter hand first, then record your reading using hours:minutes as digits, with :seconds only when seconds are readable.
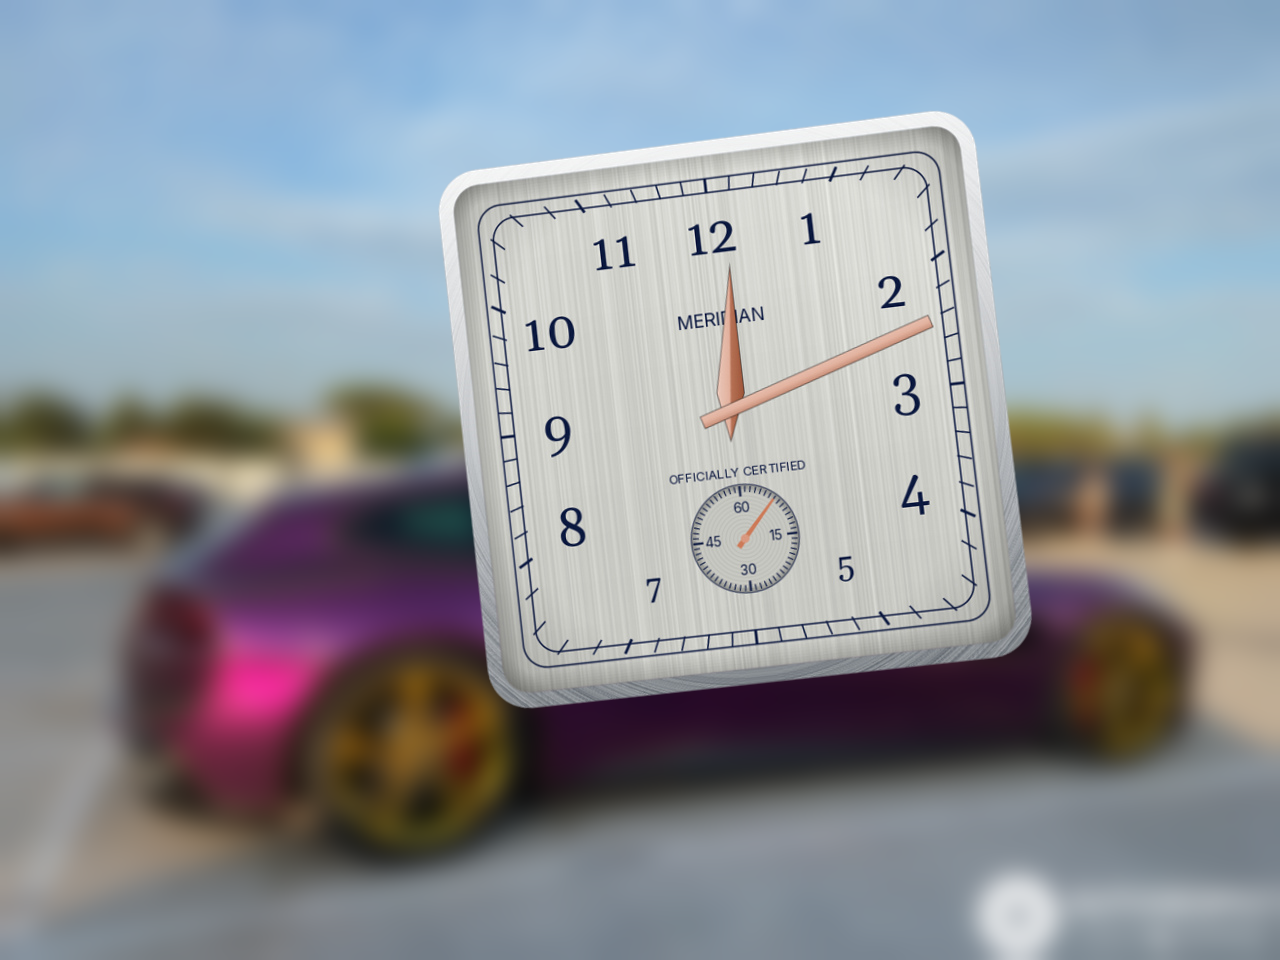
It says 12:12:07
